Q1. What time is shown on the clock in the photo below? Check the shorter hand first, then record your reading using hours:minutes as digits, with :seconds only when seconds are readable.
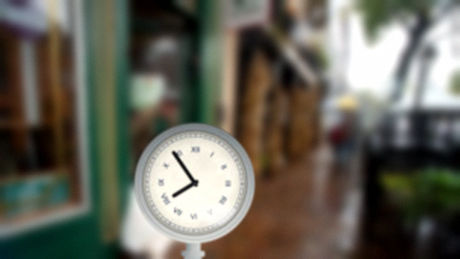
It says 7:54
